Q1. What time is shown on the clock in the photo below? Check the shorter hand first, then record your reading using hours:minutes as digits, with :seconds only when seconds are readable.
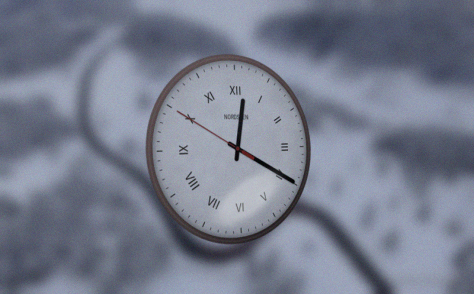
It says 12:19:50
